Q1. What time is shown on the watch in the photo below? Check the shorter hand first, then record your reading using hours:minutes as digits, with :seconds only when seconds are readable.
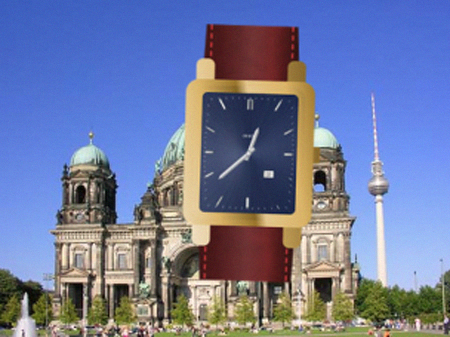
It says 12:38
